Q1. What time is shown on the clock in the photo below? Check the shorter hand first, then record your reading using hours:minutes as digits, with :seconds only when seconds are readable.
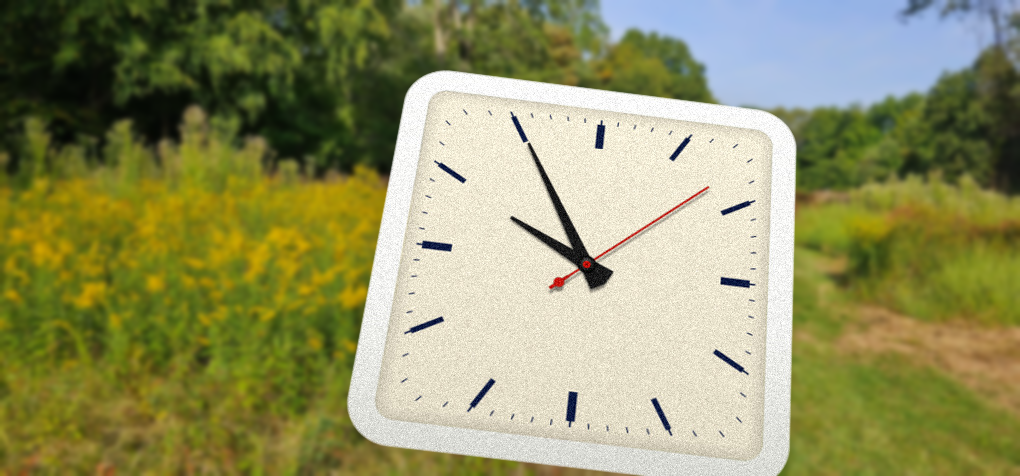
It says 9:55:08
